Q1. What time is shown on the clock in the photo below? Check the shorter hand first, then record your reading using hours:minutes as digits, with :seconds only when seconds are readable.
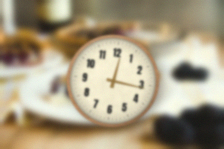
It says 12:16
